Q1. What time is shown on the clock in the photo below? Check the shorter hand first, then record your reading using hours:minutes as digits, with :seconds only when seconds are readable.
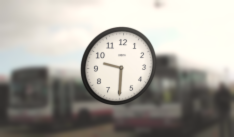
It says 9:30
